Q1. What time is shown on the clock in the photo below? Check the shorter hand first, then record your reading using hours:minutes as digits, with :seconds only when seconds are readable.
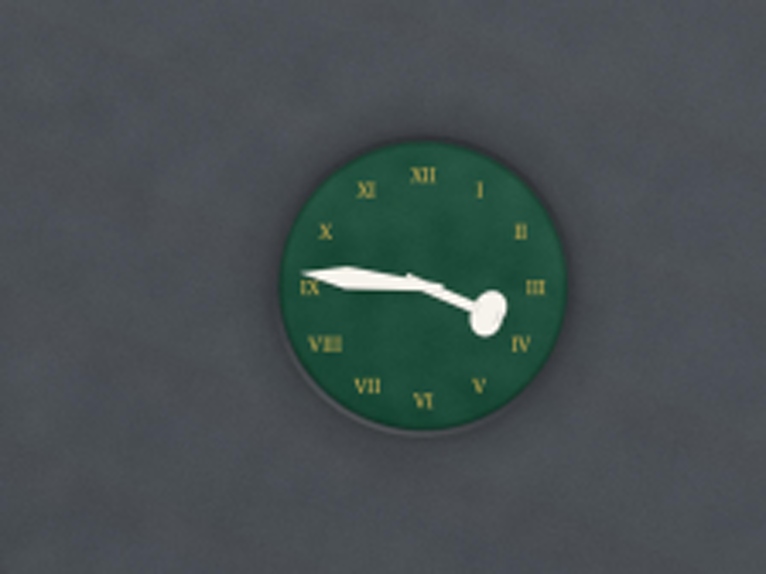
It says 3:46
